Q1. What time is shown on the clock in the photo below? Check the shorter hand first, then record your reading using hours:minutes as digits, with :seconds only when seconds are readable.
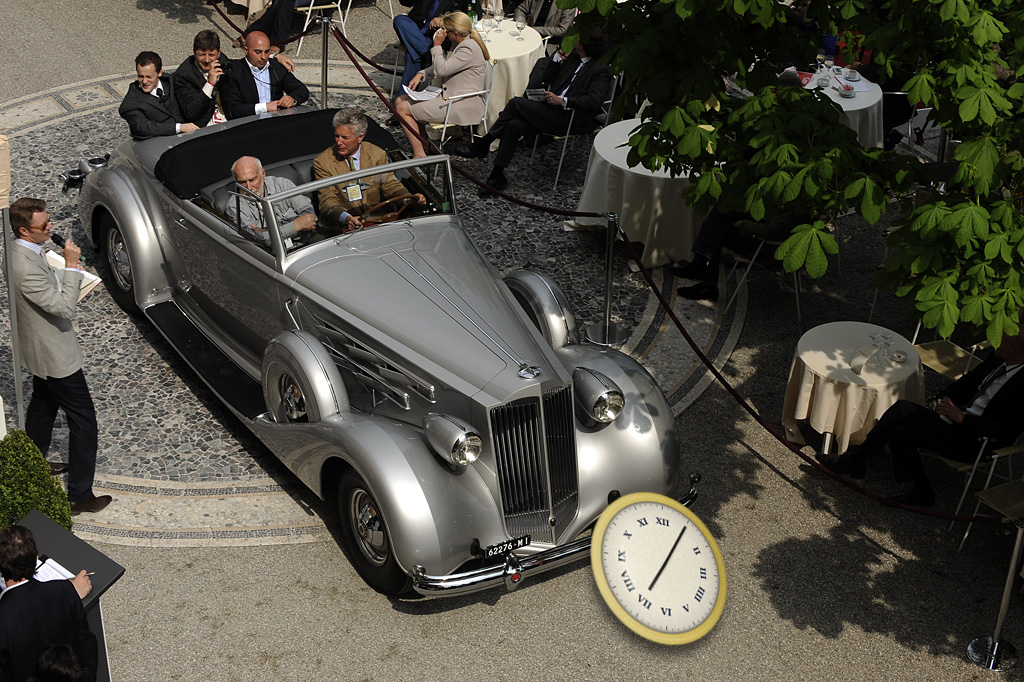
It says 7:05
